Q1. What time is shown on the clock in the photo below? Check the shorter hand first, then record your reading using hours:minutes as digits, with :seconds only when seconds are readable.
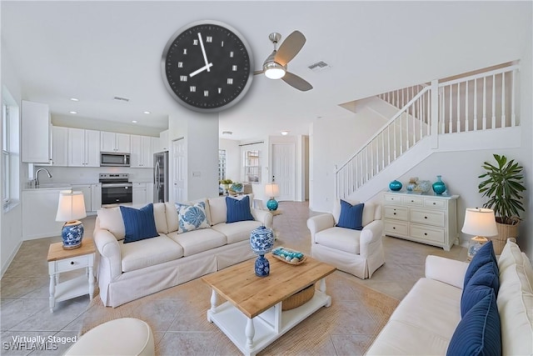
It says 7:57
